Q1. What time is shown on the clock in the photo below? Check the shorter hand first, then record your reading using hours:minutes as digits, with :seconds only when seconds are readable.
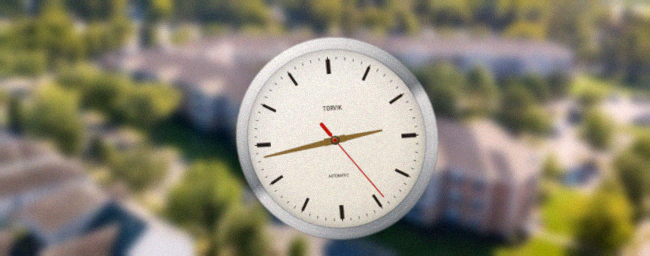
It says 2:43:24
